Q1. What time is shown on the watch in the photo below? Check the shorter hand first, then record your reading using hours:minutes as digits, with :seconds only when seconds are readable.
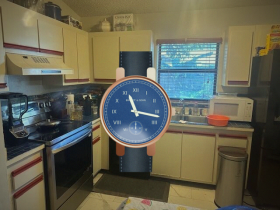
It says 11:17
